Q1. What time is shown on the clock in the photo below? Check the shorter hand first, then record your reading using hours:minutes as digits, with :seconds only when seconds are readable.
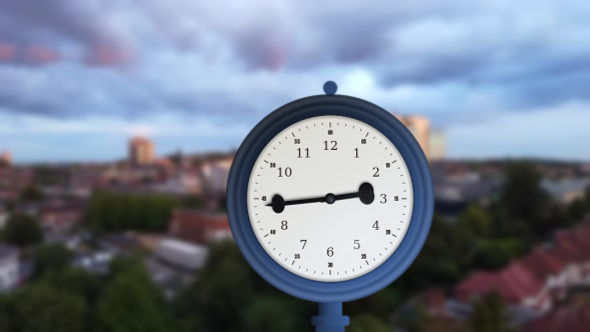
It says 2:44
